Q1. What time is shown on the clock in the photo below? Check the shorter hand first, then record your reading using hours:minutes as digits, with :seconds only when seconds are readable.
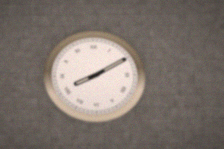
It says 8:10
